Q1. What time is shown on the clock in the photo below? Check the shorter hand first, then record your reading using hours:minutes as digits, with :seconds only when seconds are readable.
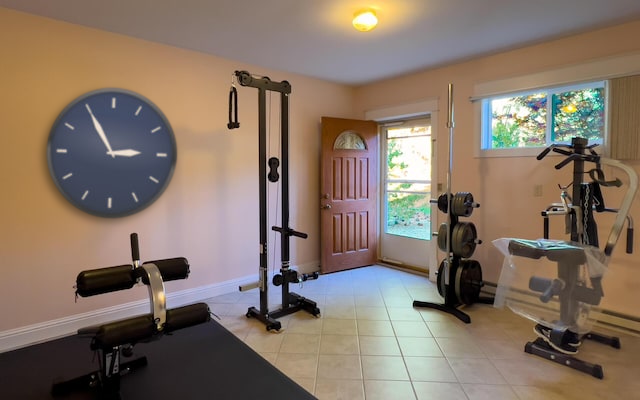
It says 2:55
